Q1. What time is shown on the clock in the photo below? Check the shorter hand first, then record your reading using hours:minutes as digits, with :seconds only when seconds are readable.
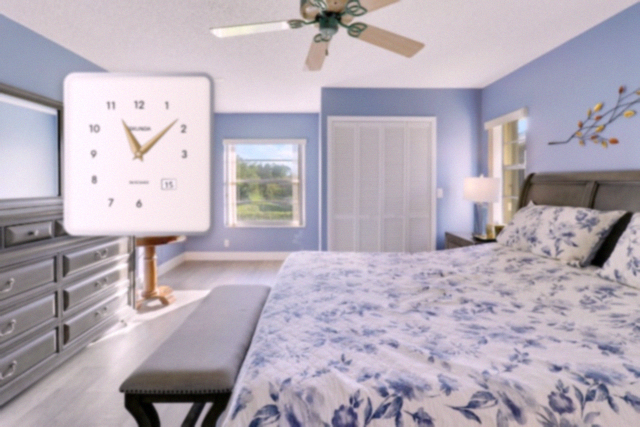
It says 11:08
